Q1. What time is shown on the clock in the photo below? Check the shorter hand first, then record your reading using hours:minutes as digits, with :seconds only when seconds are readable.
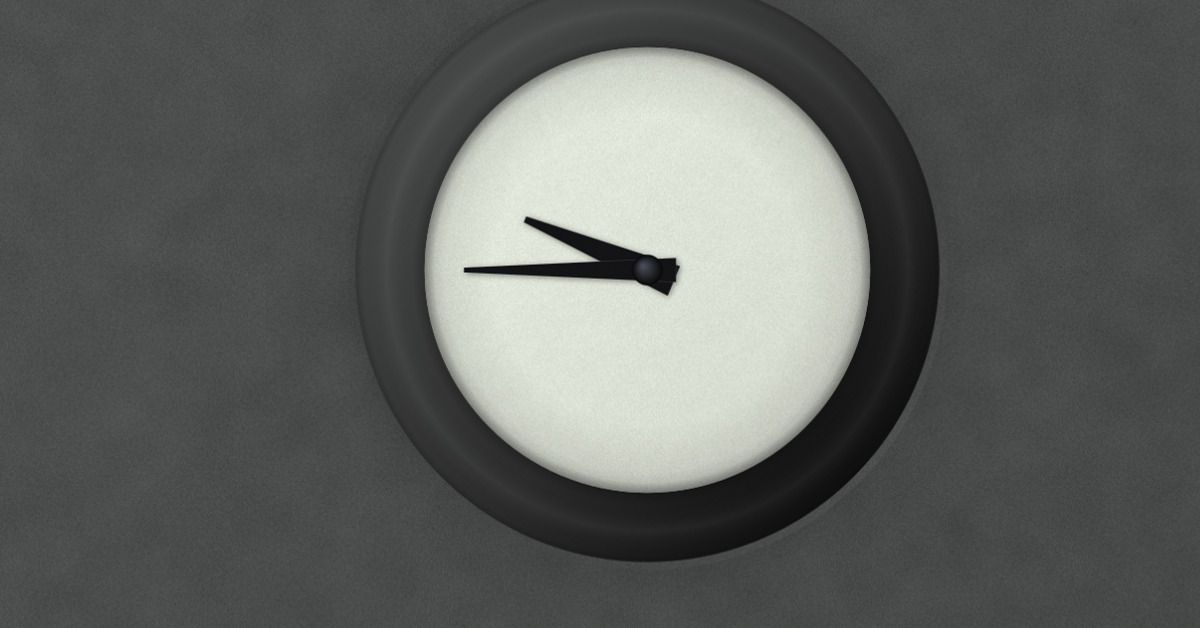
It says 9:45
